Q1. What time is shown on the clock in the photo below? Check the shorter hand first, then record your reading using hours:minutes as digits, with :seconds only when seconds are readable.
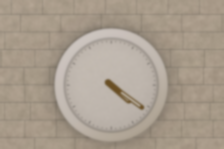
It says 4:21
